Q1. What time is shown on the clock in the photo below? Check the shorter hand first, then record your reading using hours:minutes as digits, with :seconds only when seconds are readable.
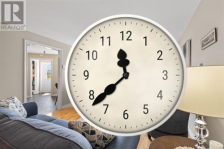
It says 11:38
